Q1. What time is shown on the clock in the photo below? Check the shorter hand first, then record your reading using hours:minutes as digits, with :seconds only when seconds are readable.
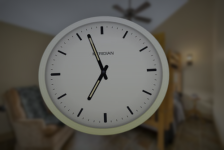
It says 6:57
